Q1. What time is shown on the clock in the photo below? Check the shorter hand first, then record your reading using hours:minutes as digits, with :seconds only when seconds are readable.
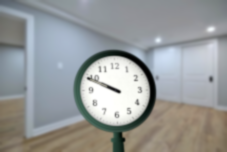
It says 9:49
